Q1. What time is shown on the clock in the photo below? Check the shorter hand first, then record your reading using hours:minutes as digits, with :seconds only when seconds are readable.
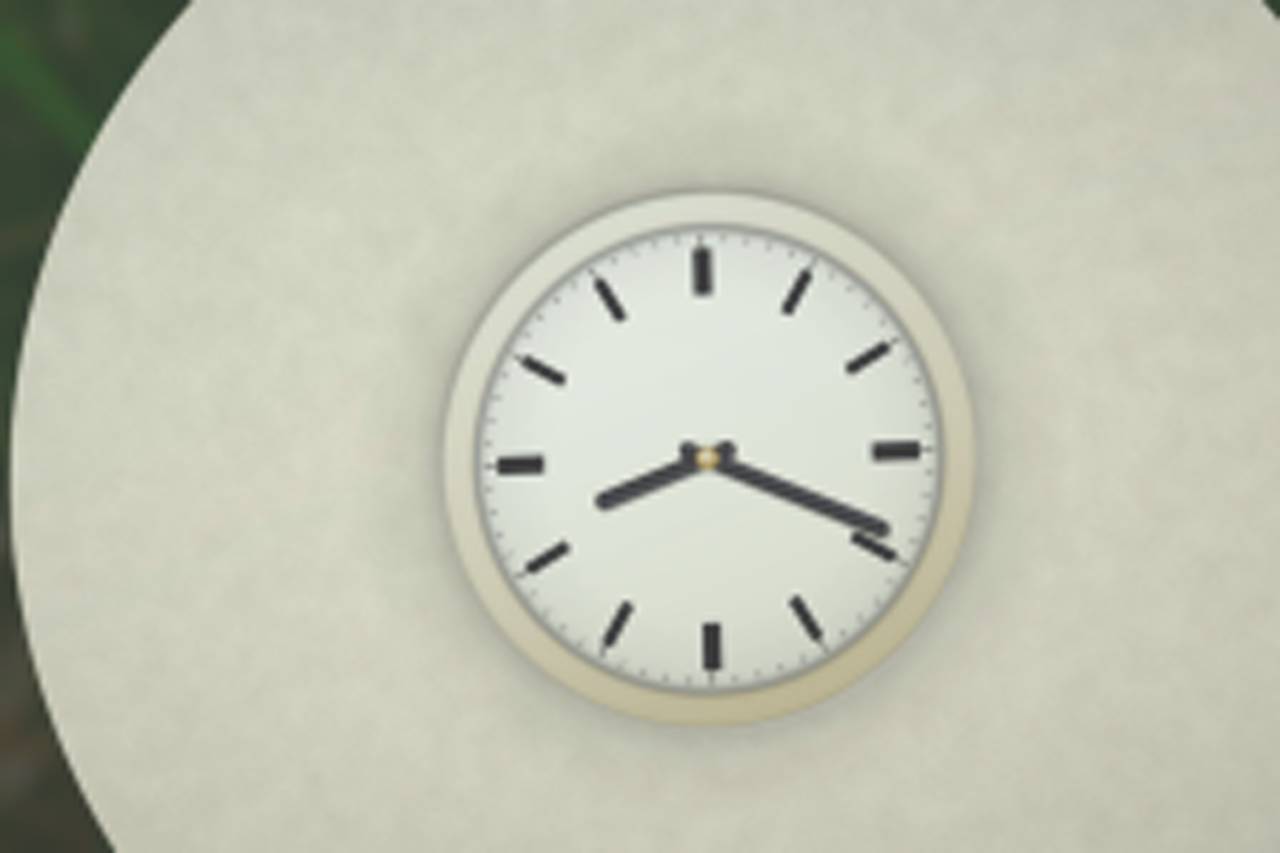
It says 8:19
